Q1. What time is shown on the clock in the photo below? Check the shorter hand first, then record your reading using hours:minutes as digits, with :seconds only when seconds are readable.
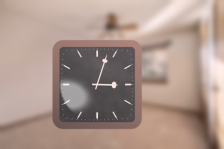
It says 3:03
